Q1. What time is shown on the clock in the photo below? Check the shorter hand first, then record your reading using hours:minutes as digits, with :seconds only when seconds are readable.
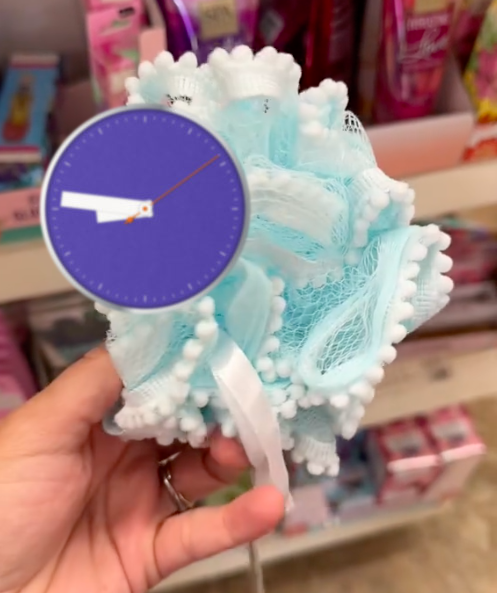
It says 8:46:09
